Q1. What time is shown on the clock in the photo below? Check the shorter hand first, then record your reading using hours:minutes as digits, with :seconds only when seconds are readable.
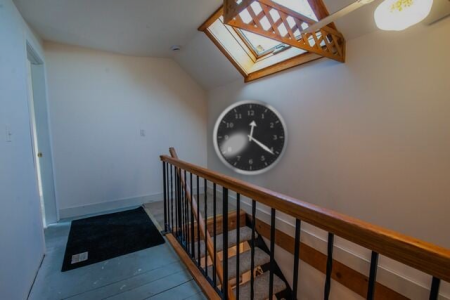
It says 12:21
